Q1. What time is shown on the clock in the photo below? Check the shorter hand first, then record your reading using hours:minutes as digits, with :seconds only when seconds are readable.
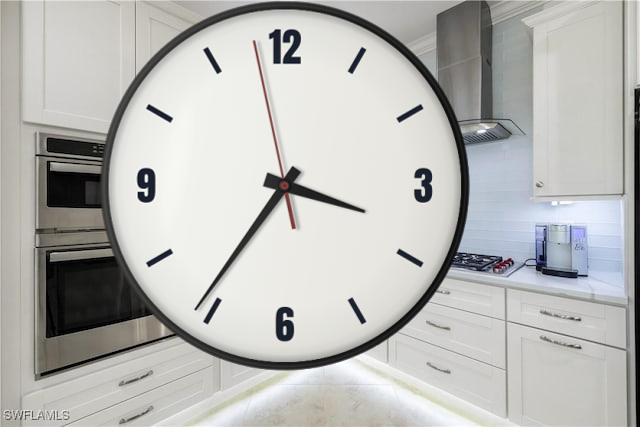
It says 3:35:58
